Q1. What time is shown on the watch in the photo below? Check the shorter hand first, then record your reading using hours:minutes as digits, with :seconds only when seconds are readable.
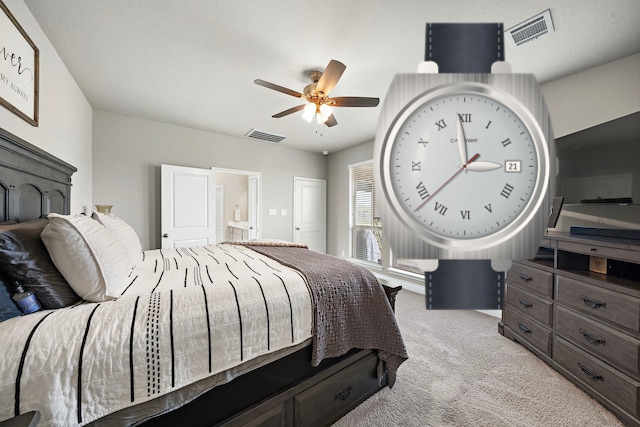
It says 2:58:38
